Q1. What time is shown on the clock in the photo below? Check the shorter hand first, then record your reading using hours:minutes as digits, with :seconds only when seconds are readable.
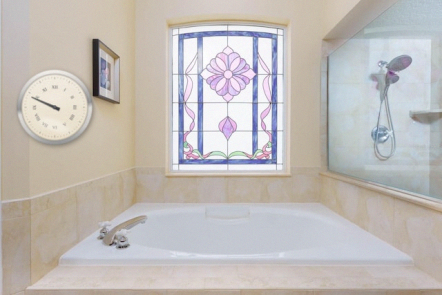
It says 9:49
